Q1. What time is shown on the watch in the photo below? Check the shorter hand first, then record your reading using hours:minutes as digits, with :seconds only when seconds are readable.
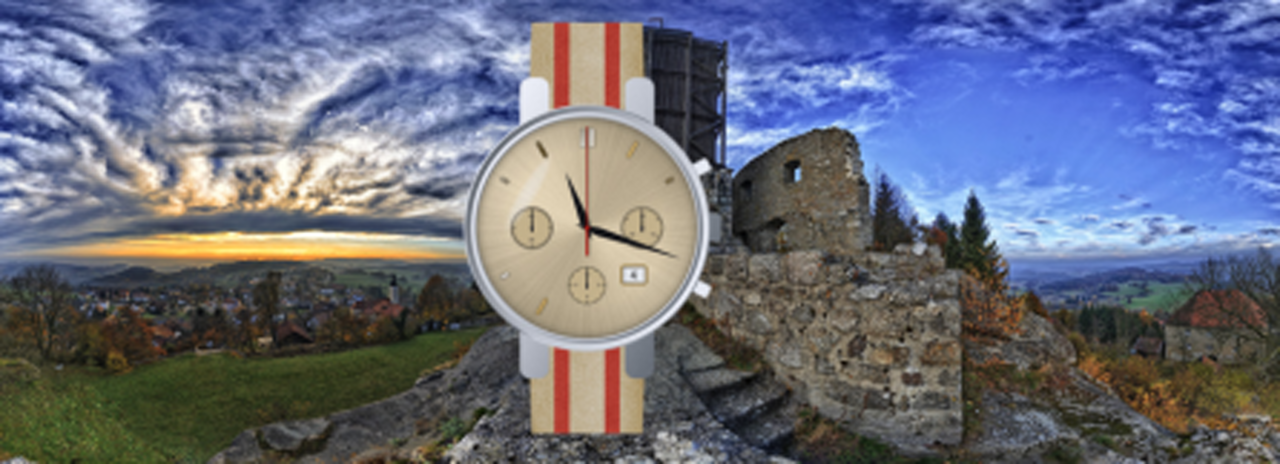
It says 11:18
